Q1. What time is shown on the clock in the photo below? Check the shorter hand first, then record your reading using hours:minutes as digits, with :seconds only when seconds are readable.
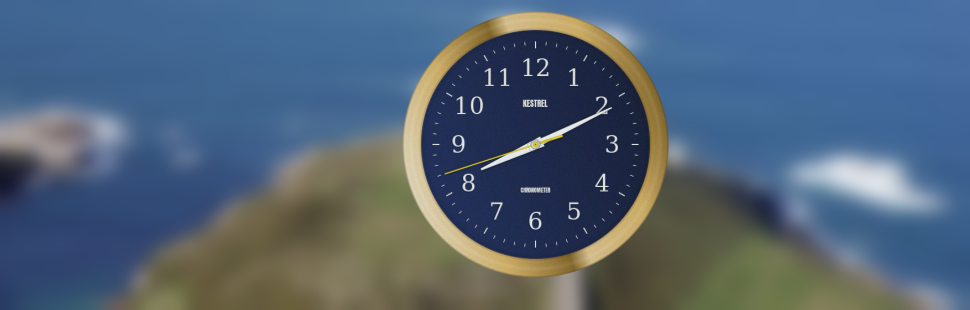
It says 8:10:42
